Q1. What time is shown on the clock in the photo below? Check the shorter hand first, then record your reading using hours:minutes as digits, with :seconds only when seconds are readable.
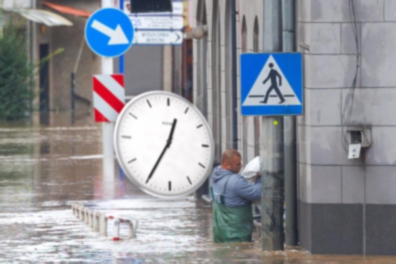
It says 12:35
